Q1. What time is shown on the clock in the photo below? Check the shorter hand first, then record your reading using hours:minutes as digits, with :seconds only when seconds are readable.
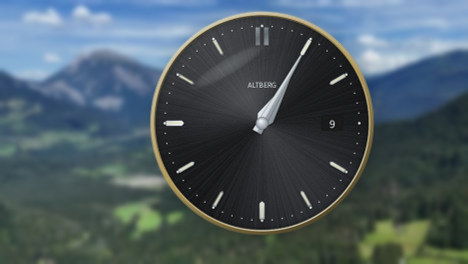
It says 1:05
